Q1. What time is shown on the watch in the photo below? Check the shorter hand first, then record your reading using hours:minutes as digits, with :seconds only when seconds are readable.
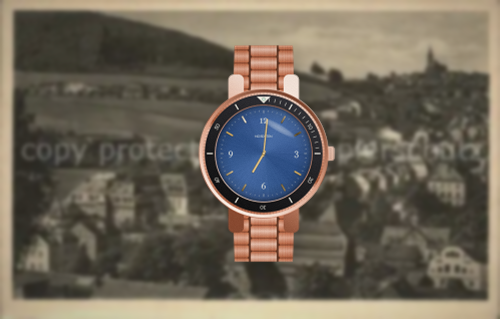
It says 7:01
